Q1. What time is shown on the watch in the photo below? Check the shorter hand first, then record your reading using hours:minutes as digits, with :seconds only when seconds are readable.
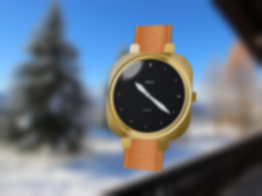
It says 10:21
